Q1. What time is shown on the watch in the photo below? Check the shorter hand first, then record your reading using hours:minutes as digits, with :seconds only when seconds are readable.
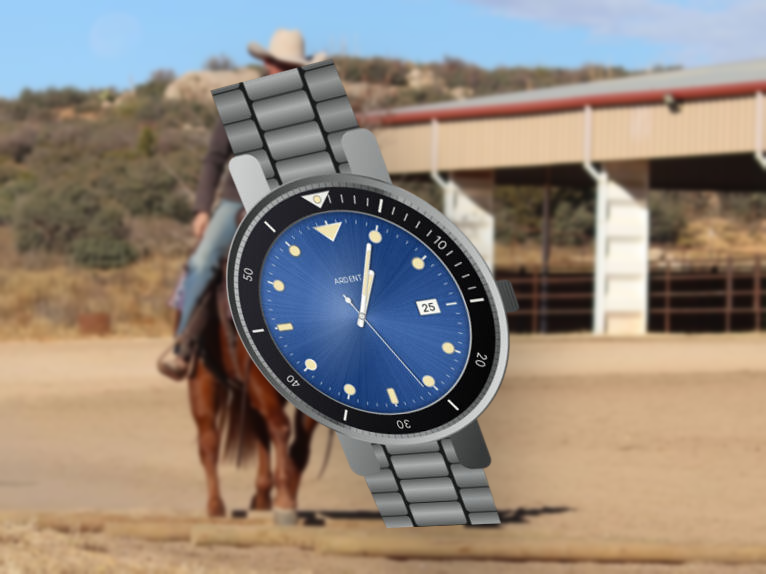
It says 1:04:26
